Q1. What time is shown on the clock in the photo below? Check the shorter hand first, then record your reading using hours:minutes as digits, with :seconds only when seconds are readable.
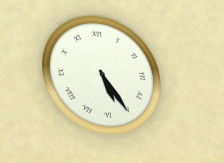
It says 5:25
